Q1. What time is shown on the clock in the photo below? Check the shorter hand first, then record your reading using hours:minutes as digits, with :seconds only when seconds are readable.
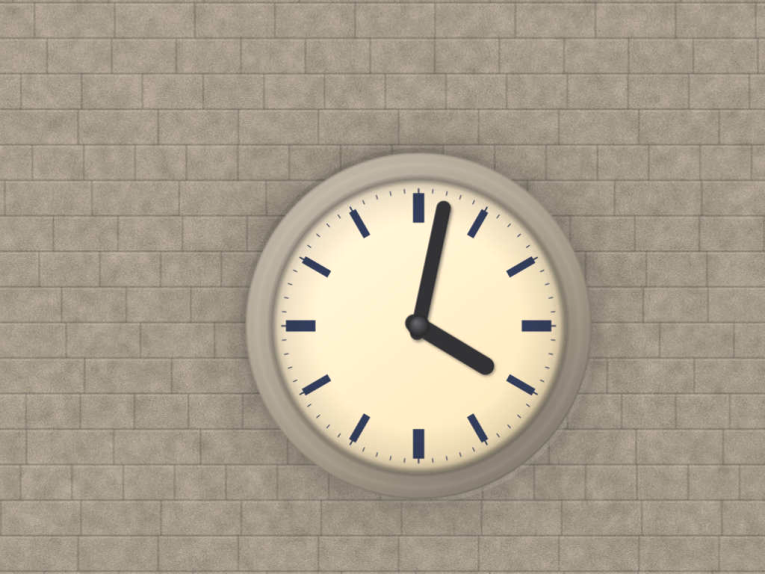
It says 4:02
